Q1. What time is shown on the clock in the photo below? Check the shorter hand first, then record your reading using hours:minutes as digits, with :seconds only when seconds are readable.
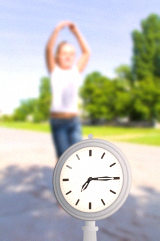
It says 7:15
